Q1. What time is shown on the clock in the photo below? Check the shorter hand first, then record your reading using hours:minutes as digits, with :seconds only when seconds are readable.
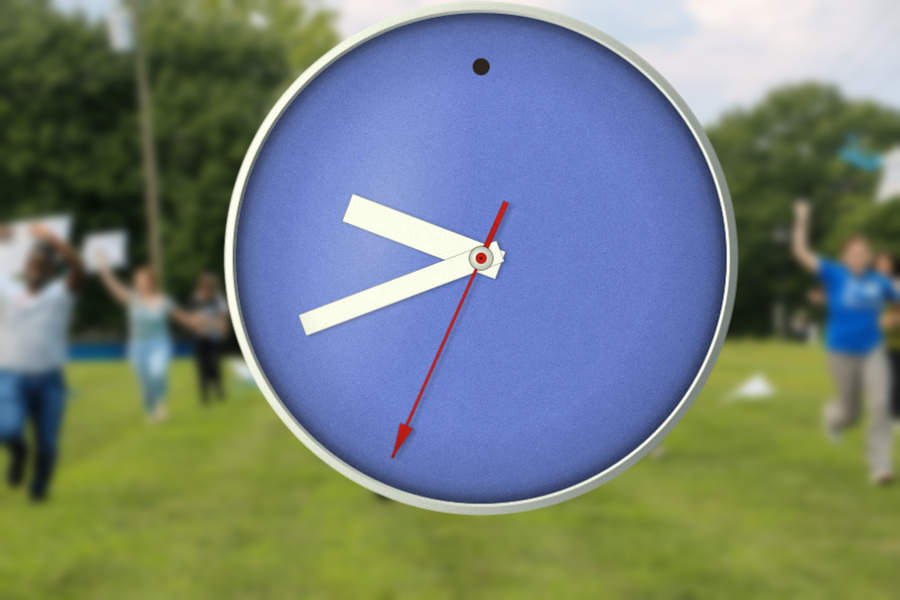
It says 9:41:34
